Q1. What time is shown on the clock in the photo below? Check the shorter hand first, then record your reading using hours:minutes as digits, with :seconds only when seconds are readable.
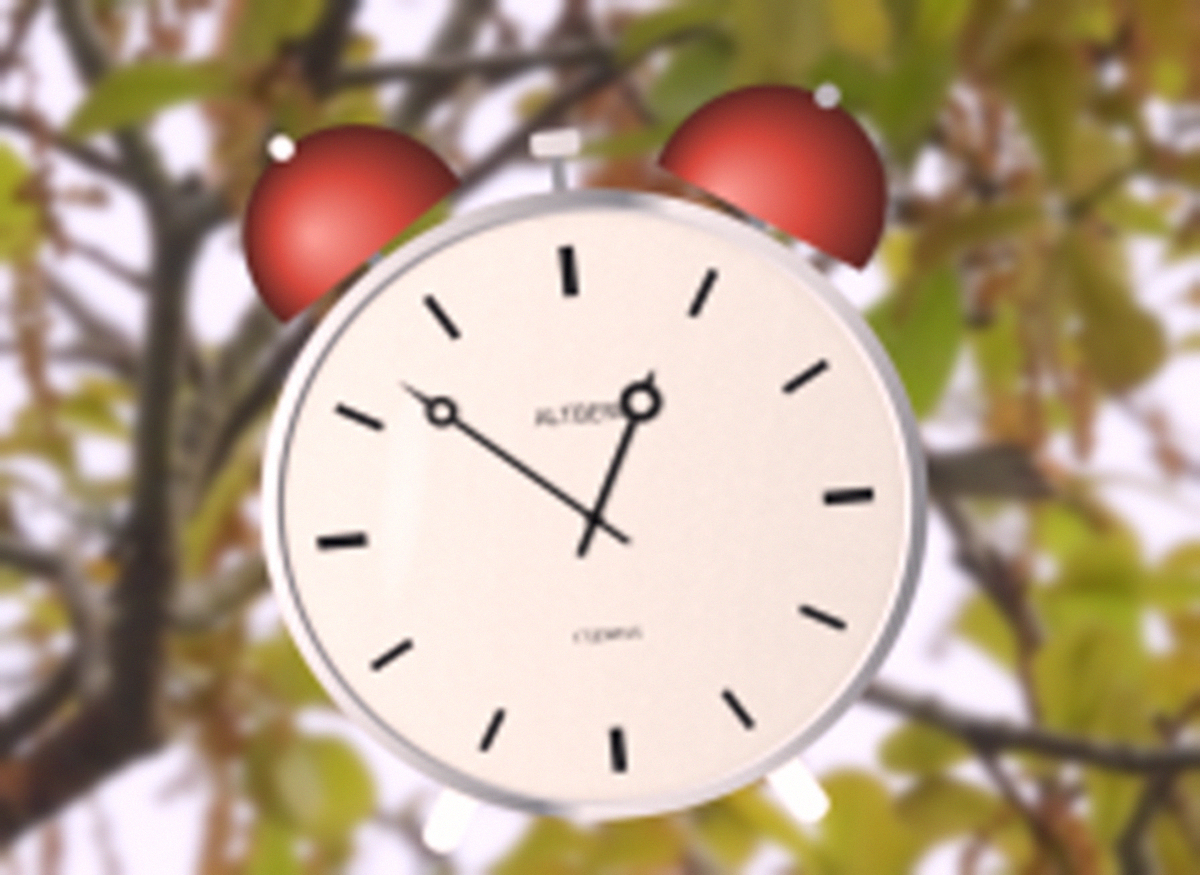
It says 12:52
